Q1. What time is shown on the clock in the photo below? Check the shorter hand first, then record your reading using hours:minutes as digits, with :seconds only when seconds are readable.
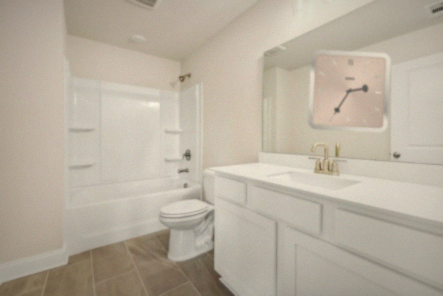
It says 2:35
